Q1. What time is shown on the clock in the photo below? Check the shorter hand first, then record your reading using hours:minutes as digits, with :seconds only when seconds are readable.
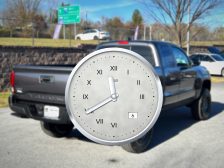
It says 11:40
